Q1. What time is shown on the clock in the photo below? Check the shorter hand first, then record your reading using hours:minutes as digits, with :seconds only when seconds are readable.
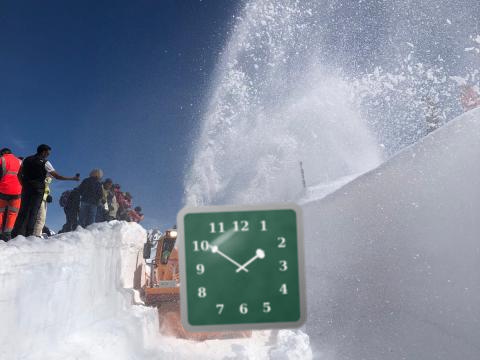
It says 1:51
